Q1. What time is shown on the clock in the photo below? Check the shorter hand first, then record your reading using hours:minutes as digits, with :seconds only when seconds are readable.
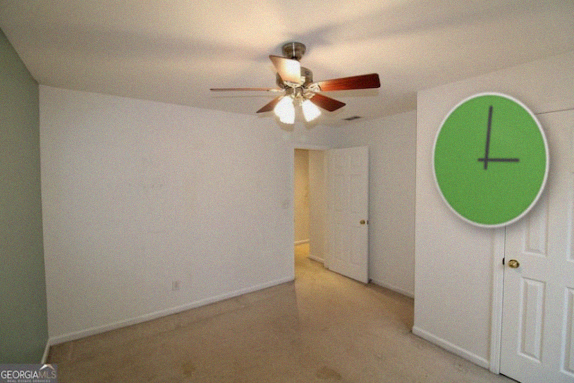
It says 3:01
